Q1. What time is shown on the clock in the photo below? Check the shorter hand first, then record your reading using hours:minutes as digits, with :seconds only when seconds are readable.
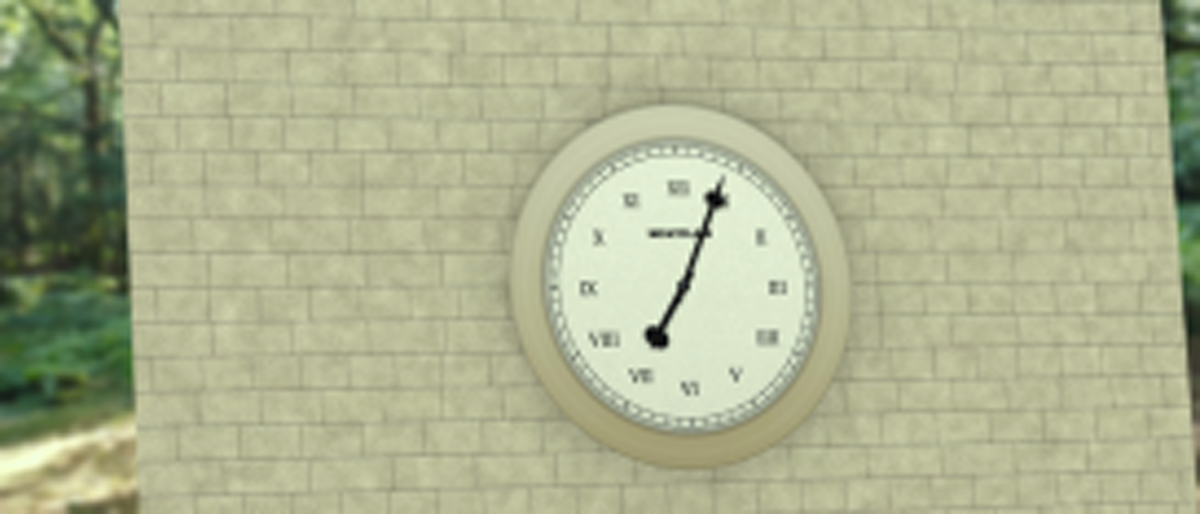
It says 7:04
